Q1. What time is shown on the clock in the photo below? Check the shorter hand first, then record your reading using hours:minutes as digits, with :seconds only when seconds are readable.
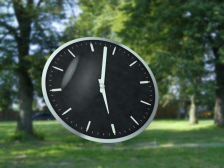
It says 6:03
